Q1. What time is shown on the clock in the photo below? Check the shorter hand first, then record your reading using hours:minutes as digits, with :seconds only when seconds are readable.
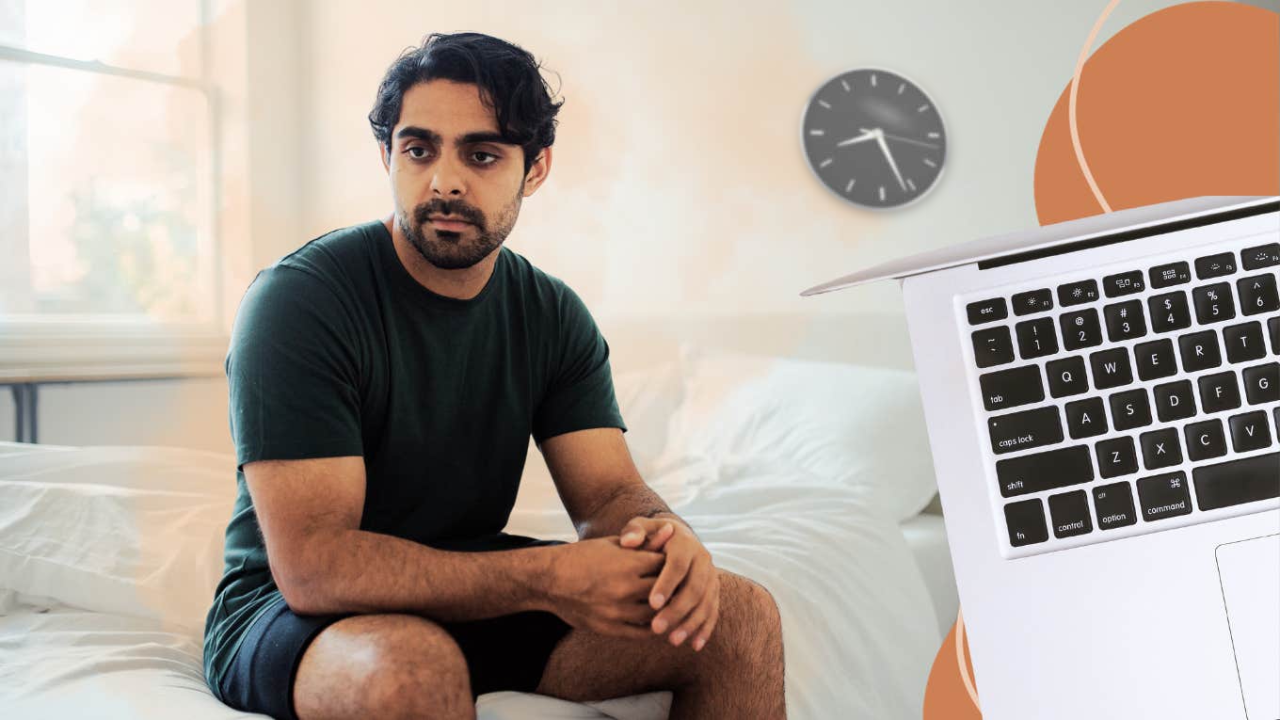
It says 8:26:17
